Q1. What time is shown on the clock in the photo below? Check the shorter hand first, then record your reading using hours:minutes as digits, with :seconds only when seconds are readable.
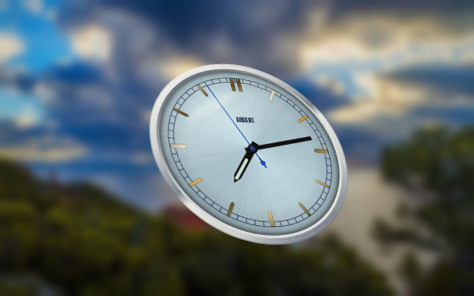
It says 7:12:56
